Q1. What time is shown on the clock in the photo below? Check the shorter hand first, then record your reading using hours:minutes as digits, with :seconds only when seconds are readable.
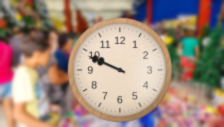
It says 9:49
